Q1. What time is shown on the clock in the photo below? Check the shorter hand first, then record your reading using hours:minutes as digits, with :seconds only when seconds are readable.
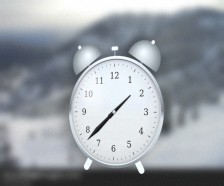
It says 1:38
